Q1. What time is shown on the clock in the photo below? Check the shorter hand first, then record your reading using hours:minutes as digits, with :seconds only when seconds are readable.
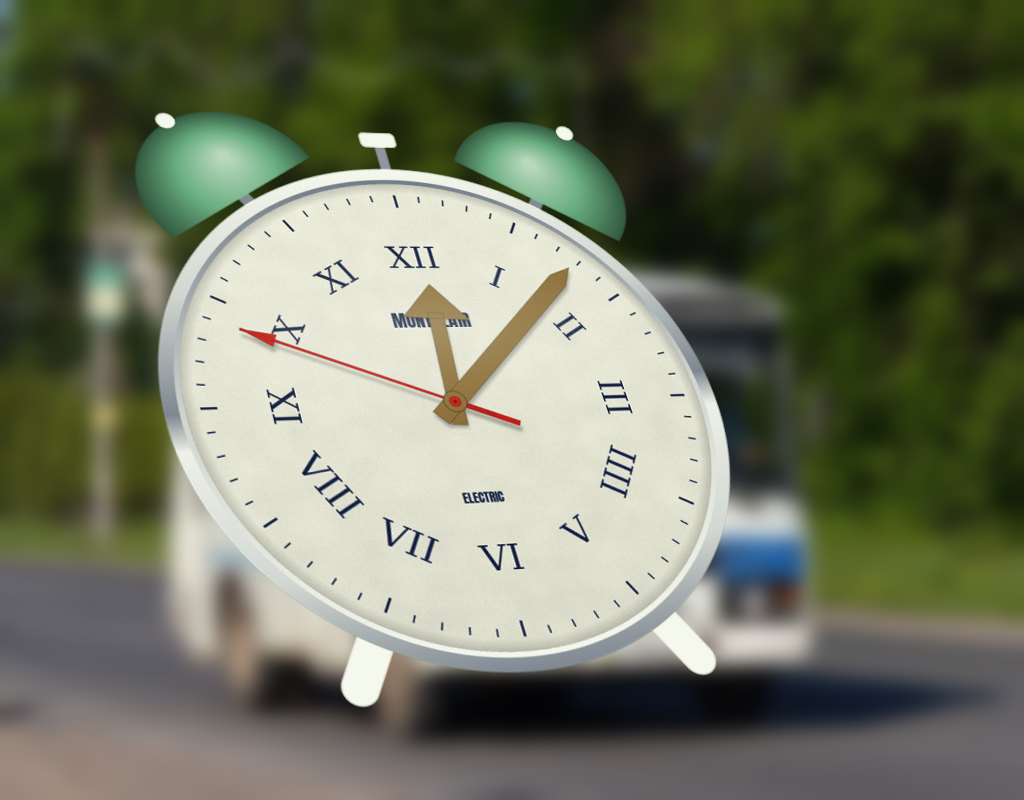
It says 12:07:49
